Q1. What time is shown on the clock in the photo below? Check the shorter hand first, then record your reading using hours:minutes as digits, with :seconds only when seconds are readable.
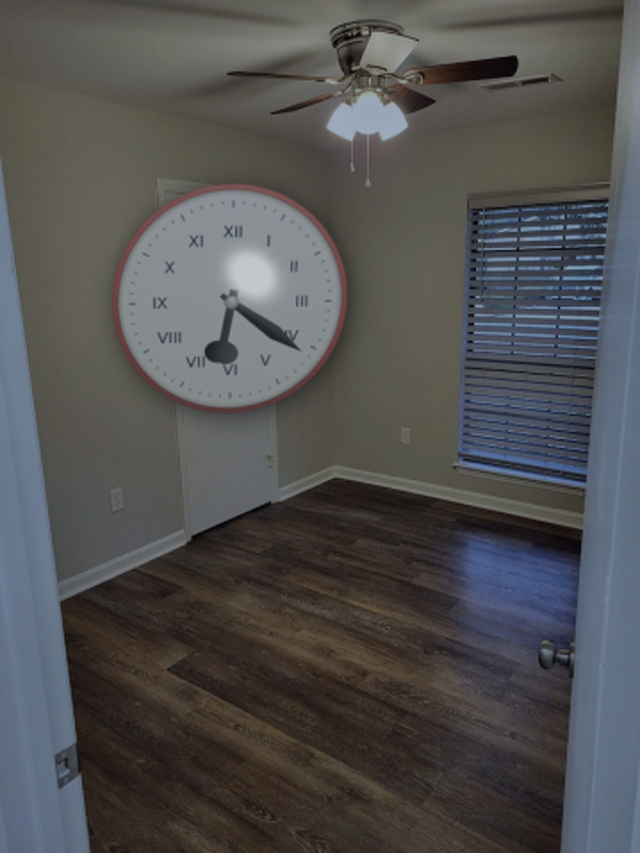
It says 6:21
